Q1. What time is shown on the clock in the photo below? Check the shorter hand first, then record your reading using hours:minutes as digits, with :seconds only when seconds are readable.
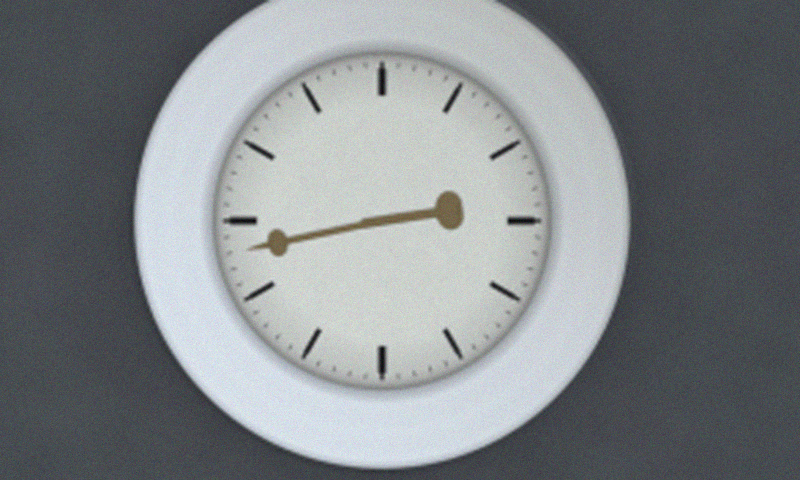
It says 2:43
